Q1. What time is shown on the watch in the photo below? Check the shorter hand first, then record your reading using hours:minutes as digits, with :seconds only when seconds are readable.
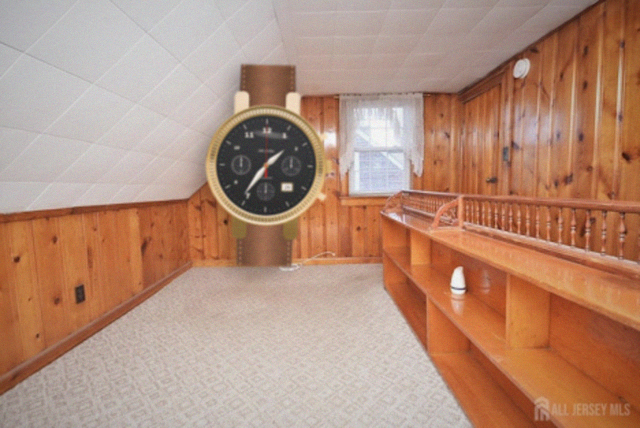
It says 1:36
